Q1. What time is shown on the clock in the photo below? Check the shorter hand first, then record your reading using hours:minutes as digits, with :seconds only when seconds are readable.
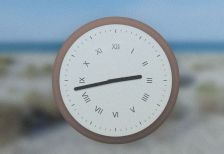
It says 2:43
